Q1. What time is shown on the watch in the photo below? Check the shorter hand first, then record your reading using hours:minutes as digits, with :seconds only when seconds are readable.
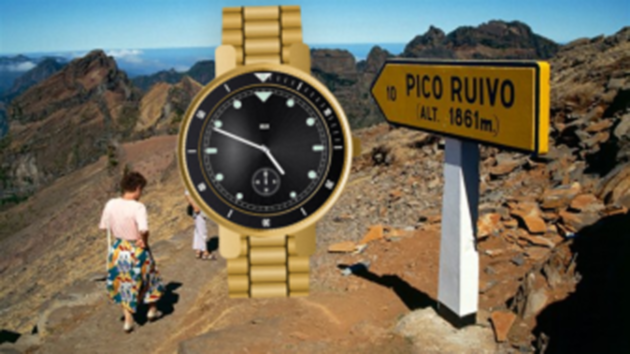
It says 4:49
